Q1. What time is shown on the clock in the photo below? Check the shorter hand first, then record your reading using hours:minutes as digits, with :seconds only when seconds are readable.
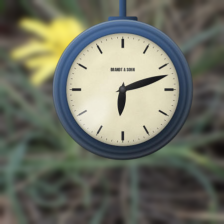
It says 6:12
